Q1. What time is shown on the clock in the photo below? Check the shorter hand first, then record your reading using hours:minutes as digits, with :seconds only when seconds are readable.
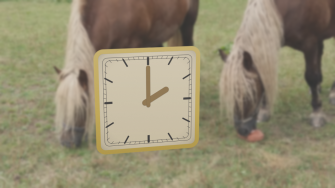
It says 2:00
